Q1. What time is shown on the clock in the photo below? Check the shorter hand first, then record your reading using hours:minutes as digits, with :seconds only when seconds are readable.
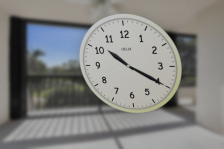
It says 10:20
